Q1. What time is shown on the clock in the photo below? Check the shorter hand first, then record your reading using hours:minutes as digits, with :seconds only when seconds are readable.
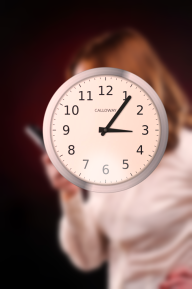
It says 3:06
